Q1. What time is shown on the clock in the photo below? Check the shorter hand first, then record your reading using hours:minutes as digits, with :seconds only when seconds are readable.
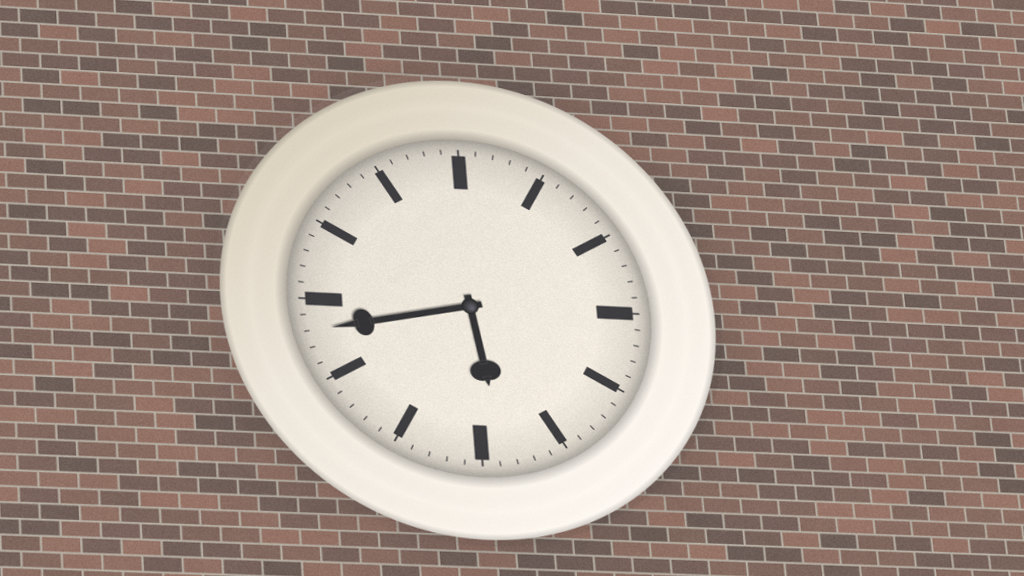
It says 5:43
